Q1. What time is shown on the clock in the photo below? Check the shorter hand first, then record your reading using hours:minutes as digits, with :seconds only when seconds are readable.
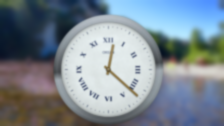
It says 12:22
